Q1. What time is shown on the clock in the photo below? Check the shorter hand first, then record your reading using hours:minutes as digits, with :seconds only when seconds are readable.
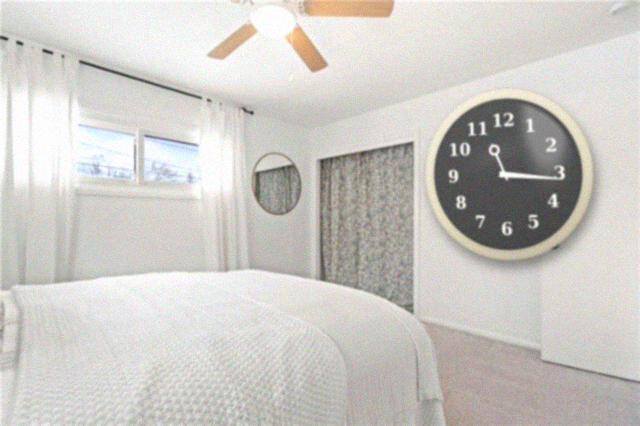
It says 11:16
